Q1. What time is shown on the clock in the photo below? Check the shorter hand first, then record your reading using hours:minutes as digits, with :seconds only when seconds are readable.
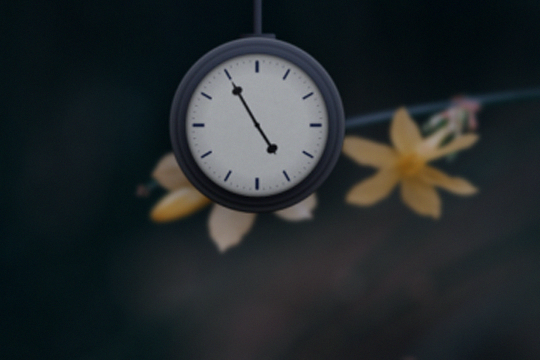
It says 4:55
